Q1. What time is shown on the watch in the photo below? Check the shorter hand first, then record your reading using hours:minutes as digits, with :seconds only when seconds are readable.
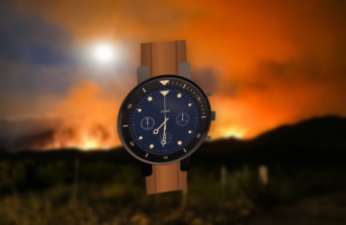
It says 7:31
